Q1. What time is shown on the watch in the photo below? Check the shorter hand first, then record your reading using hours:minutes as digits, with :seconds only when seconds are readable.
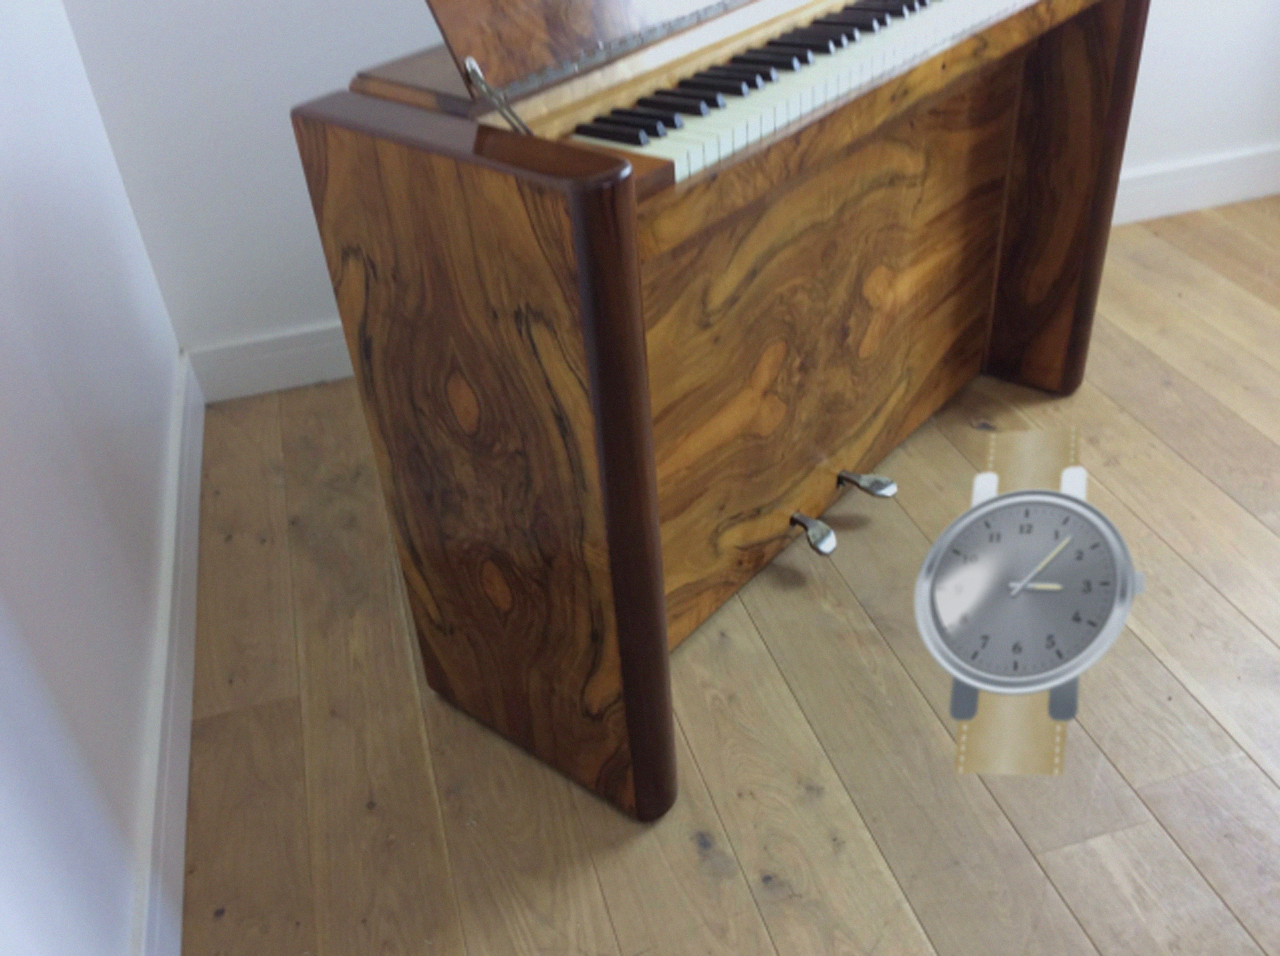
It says 3:07
